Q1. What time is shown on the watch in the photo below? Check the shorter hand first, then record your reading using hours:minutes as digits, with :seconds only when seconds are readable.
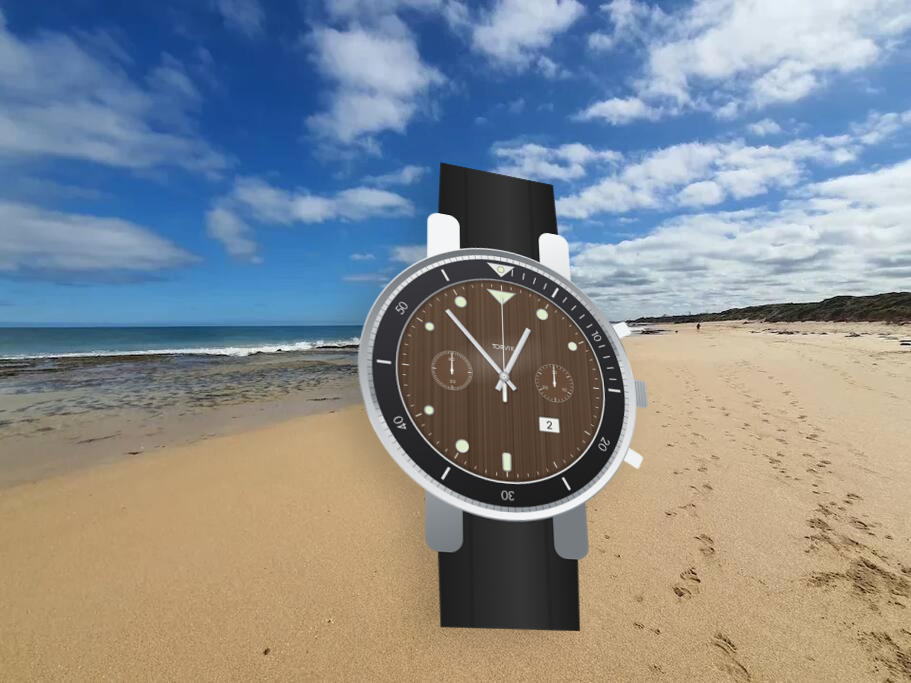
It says 12:53
